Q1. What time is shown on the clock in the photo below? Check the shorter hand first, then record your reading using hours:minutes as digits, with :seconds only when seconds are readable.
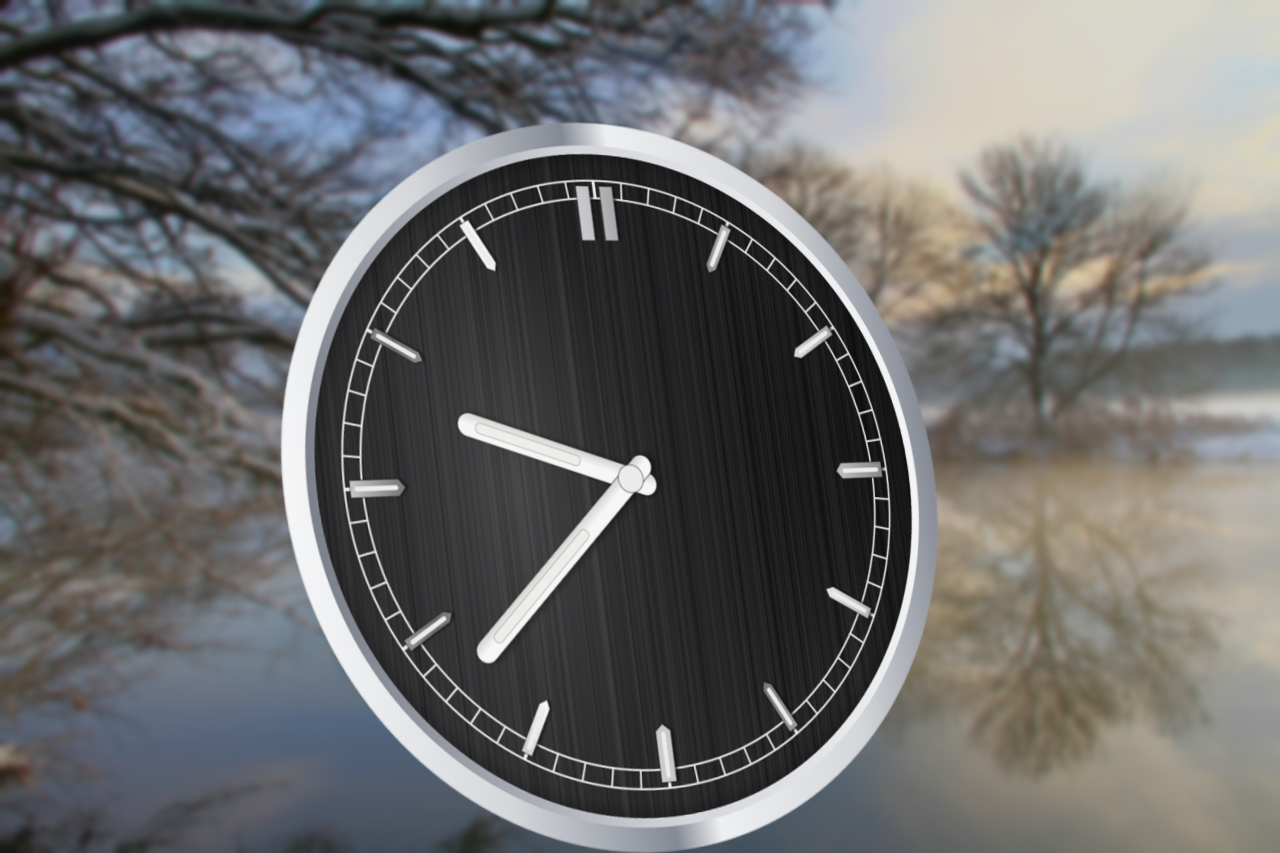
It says 9:38
